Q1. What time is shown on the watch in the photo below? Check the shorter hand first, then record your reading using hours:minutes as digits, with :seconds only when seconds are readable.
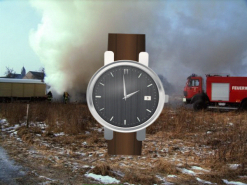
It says 1:59
